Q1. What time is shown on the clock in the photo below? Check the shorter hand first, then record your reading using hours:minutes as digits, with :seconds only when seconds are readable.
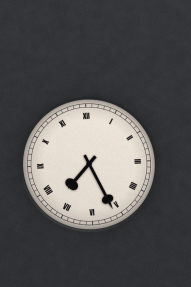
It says 7:26
